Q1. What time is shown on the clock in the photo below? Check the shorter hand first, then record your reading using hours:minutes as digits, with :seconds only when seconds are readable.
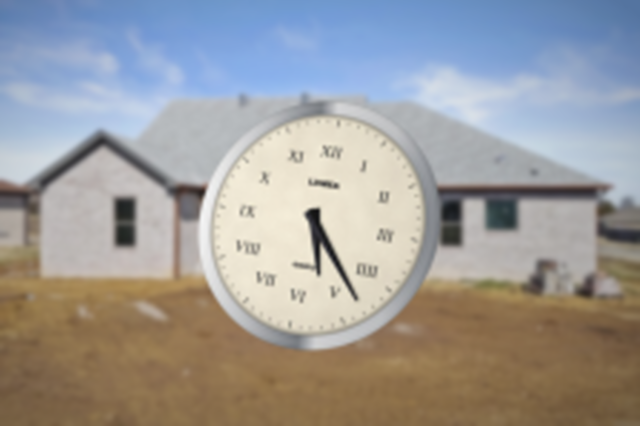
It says 5:23
